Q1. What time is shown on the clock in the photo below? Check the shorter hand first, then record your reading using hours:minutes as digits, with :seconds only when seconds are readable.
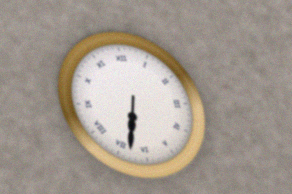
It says 6:33
